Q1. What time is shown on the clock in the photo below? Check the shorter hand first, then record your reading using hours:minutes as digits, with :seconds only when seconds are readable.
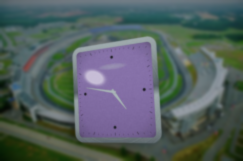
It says 4:47
